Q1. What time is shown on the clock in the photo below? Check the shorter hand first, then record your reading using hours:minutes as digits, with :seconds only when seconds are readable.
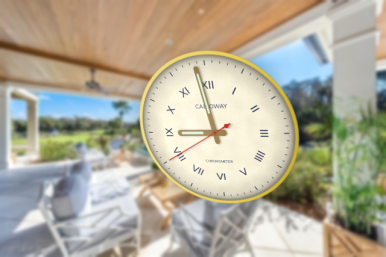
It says 8:58:40
